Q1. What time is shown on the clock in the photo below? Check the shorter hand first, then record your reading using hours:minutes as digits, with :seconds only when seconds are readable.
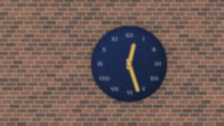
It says 12:27
